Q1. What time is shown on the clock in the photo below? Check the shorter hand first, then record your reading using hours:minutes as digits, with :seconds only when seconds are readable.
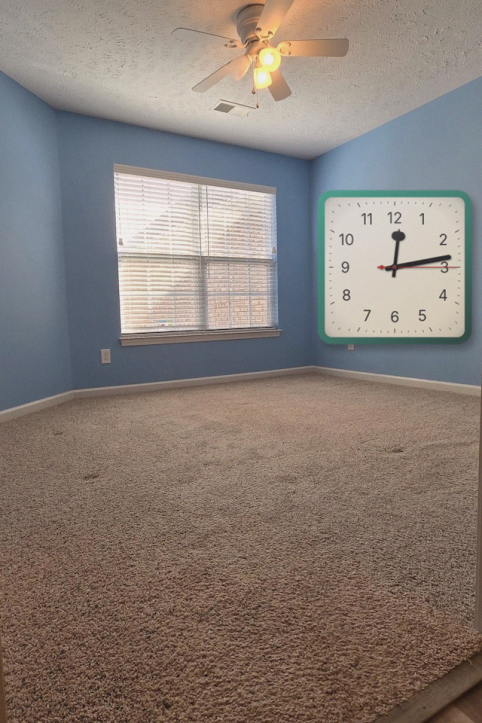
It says 12:13:15
